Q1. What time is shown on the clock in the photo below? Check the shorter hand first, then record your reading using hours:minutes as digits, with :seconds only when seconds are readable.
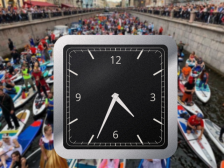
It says 4:34
